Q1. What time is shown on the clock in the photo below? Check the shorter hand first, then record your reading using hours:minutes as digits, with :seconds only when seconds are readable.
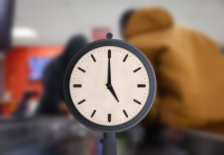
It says 5:00
